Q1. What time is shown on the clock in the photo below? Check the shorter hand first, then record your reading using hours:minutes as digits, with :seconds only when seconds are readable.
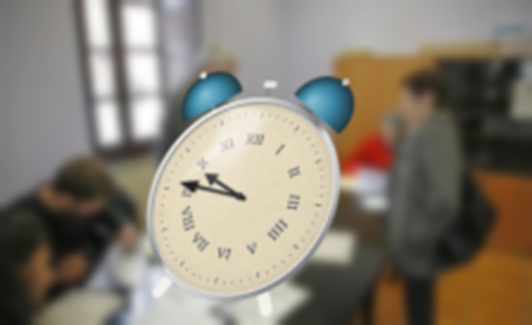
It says 9:46
